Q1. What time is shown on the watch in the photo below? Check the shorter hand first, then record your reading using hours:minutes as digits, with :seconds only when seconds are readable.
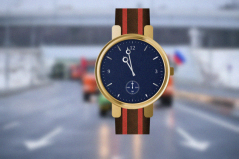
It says 10:58
